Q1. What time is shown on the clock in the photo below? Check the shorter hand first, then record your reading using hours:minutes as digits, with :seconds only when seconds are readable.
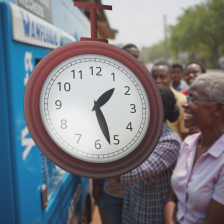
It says 1:27
